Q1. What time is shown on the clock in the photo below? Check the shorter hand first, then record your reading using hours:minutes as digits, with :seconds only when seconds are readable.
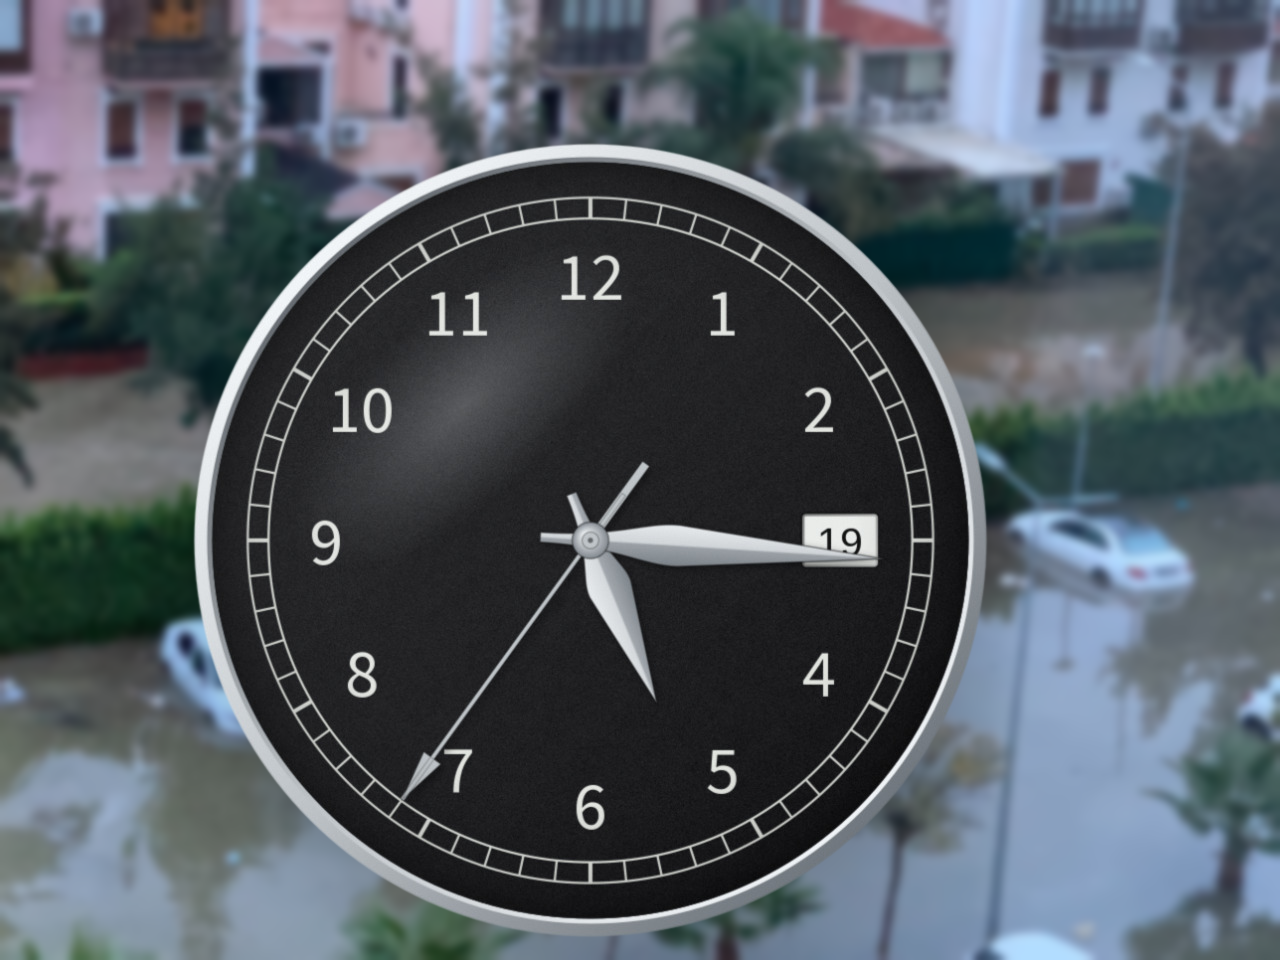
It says 5:15:36
